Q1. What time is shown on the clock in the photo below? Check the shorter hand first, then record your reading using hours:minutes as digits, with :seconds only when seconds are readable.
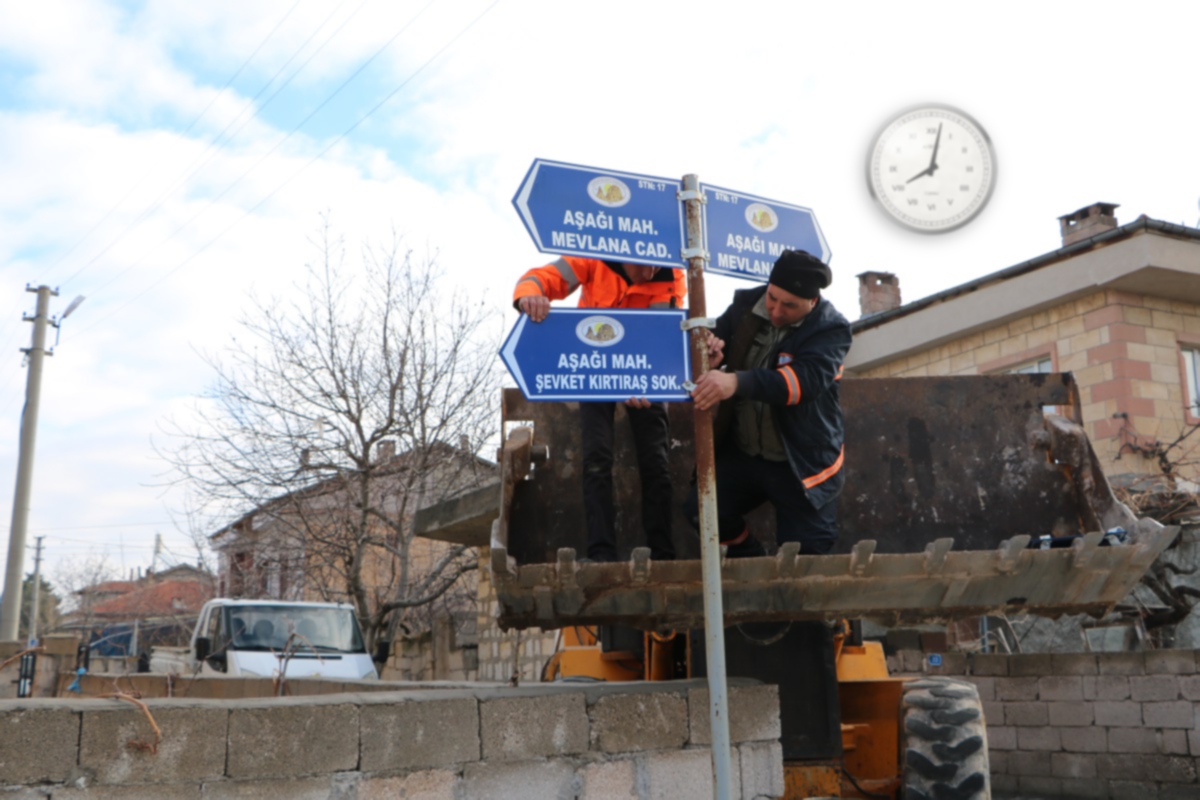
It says 8:02
